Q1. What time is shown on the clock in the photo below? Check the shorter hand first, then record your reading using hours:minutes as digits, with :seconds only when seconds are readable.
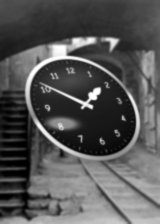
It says 1:51
